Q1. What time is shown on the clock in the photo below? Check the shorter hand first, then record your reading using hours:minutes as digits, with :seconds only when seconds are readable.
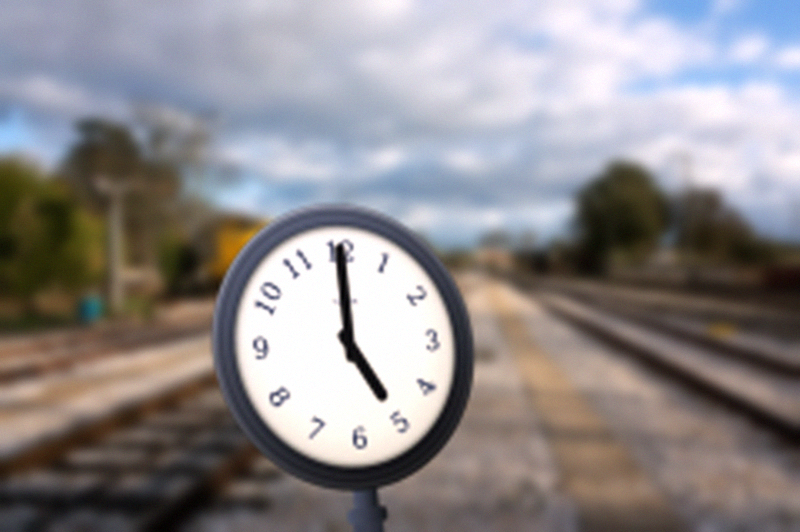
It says 5:00
